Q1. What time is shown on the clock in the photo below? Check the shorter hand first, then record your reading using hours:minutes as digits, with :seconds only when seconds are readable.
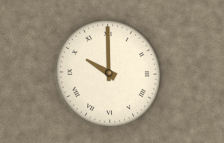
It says 10:00
